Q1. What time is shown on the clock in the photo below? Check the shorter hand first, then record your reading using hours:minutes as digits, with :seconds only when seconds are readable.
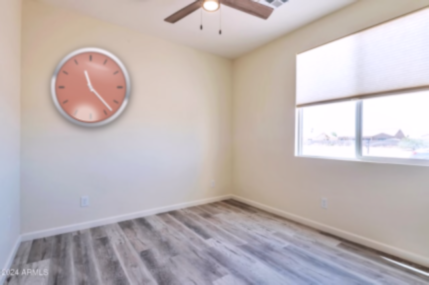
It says 11:23
